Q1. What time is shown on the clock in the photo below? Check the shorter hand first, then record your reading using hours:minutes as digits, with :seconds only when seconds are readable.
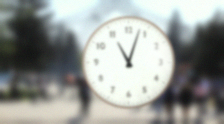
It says 11:03
